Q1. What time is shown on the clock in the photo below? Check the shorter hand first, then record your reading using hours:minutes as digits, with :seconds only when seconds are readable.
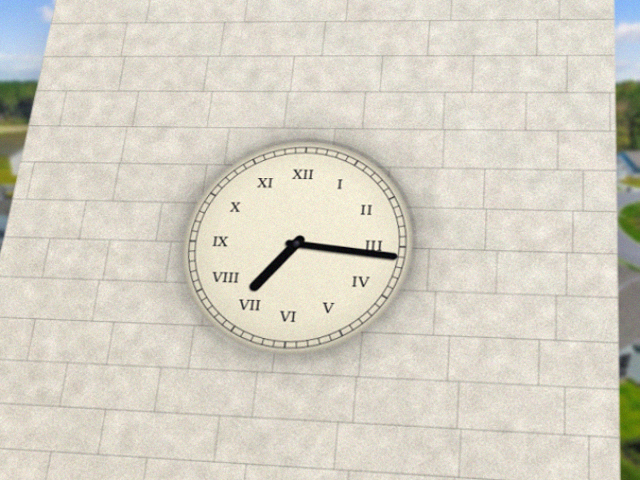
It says 7:16
